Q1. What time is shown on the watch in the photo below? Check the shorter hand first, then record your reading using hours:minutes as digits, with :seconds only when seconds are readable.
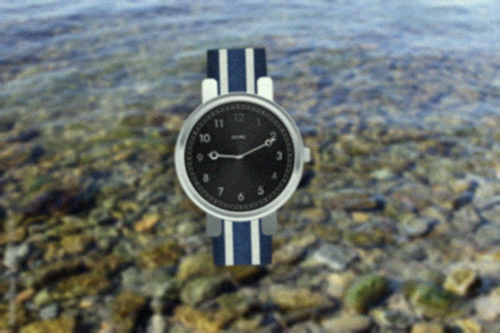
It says 9:11
